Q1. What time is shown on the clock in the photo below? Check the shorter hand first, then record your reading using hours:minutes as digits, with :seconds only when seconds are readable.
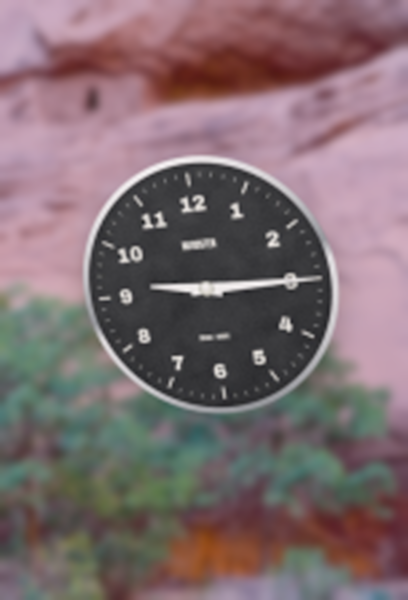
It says 9:15
